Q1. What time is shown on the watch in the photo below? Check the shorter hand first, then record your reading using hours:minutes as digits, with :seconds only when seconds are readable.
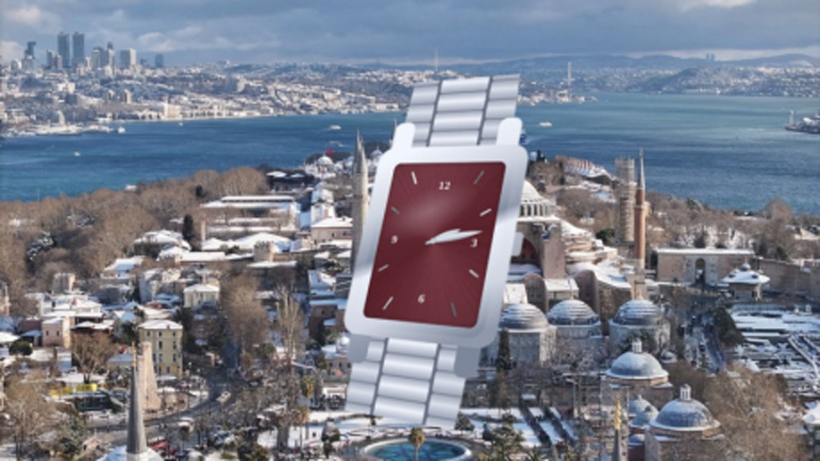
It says 2:13
